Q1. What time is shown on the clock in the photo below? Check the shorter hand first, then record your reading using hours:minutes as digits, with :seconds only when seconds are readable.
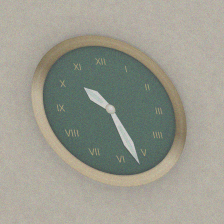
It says 10:27
